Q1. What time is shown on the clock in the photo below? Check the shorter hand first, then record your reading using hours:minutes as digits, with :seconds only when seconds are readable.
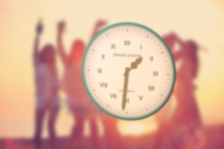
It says 1:31
